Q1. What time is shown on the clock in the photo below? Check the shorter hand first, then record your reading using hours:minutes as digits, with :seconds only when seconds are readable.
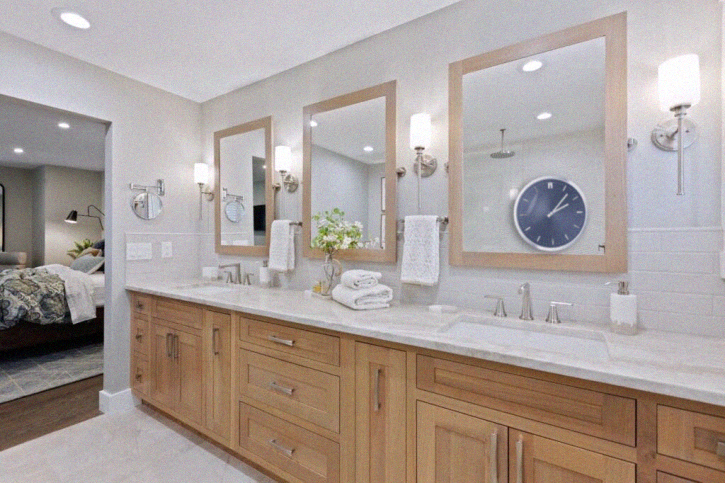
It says 2:07
